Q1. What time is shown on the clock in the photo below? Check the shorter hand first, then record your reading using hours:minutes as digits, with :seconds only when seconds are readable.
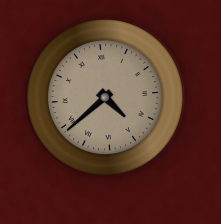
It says 4:39
